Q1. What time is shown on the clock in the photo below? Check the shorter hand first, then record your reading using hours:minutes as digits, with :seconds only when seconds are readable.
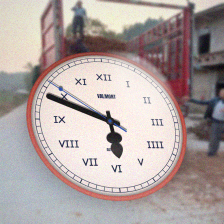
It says 5:48:51
